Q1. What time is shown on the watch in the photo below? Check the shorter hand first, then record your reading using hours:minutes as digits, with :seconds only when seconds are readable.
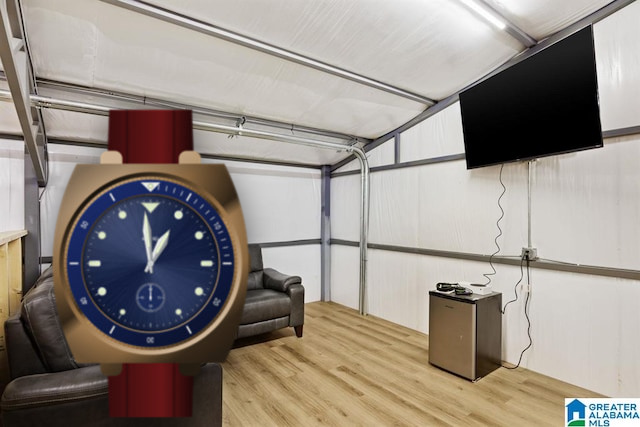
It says 12:59
